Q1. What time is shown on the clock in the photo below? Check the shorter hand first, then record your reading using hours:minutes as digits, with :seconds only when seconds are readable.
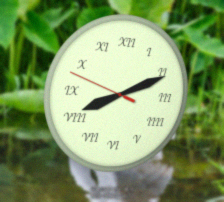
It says 8:10:48
